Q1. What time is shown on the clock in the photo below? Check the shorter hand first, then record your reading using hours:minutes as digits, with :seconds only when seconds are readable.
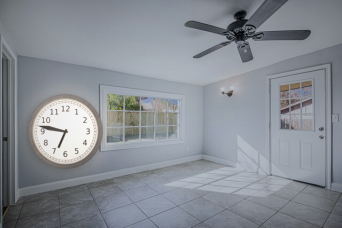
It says 6:47
